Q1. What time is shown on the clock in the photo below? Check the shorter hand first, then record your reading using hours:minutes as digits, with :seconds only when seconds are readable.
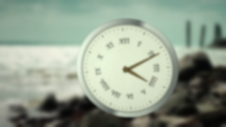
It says 4:11
